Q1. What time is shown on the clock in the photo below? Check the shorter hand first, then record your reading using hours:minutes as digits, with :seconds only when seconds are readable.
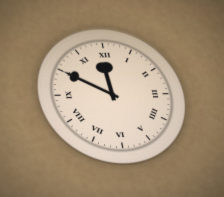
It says 11:50
